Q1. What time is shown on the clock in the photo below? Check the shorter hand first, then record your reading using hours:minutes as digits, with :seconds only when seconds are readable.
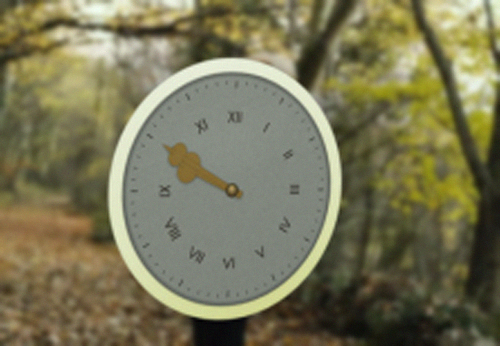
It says 9:50
